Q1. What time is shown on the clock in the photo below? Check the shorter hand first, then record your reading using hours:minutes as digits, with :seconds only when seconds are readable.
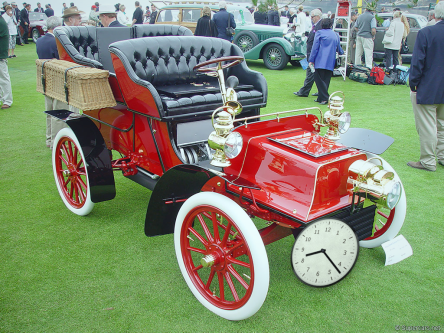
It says 8:22
